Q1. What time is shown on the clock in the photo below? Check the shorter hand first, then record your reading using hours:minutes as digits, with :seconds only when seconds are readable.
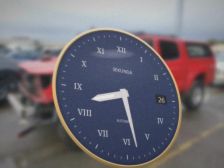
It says 8:28
